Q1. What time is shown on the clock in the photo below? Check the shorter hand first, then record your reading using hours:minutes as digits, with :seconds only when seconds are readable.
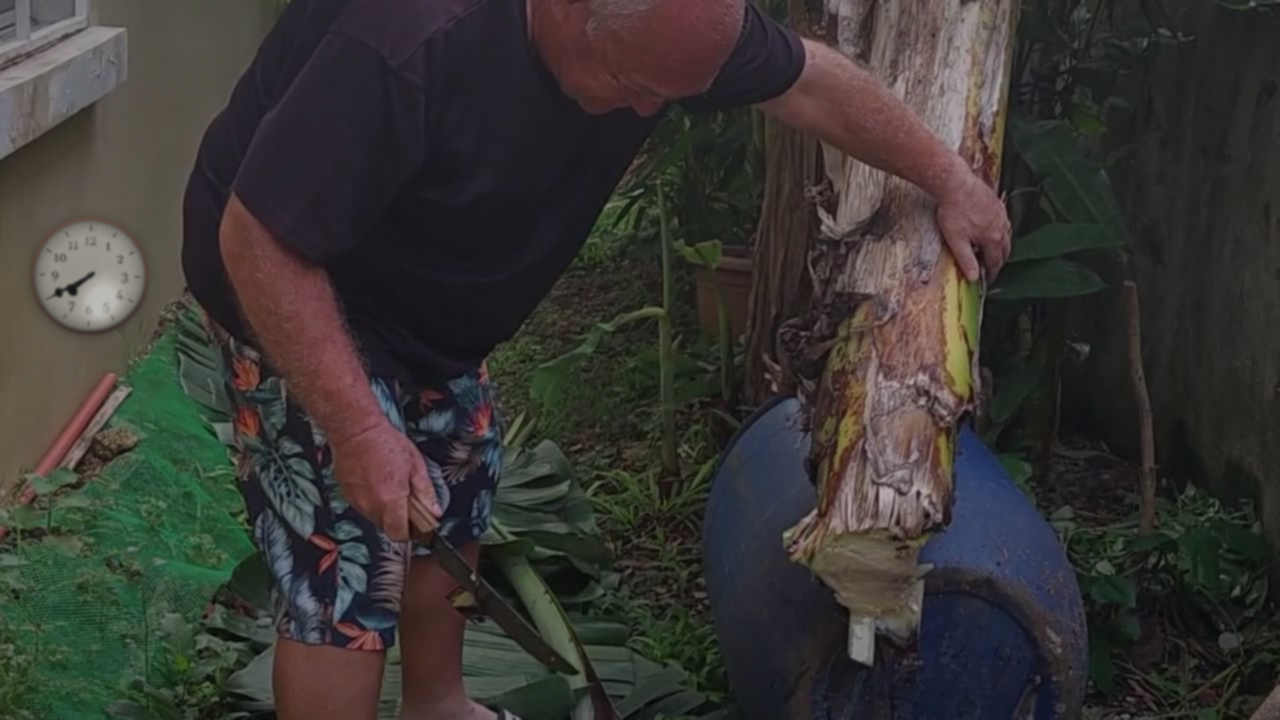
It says 7:40
